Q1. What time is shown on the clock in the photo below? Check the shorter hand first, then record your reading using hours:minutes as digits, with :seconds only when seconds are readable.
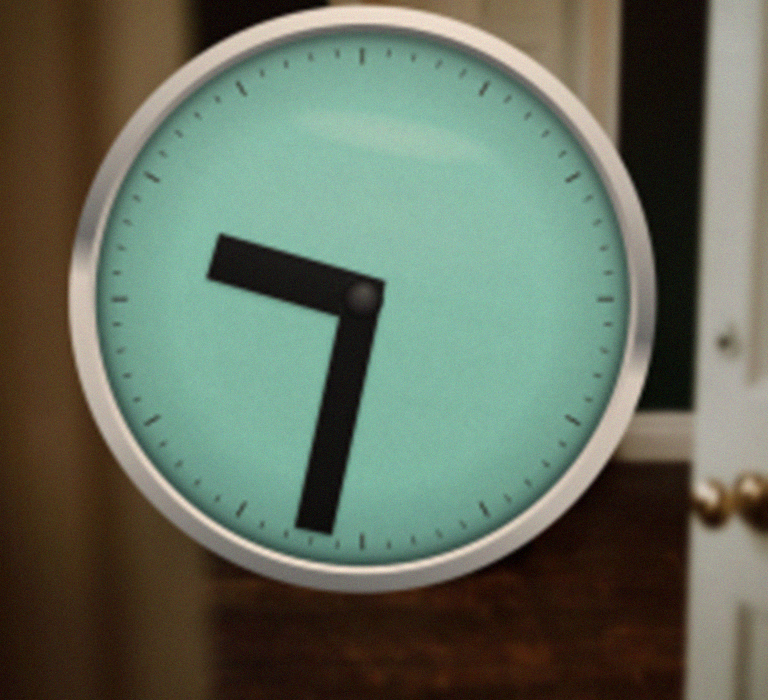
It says 9:32
